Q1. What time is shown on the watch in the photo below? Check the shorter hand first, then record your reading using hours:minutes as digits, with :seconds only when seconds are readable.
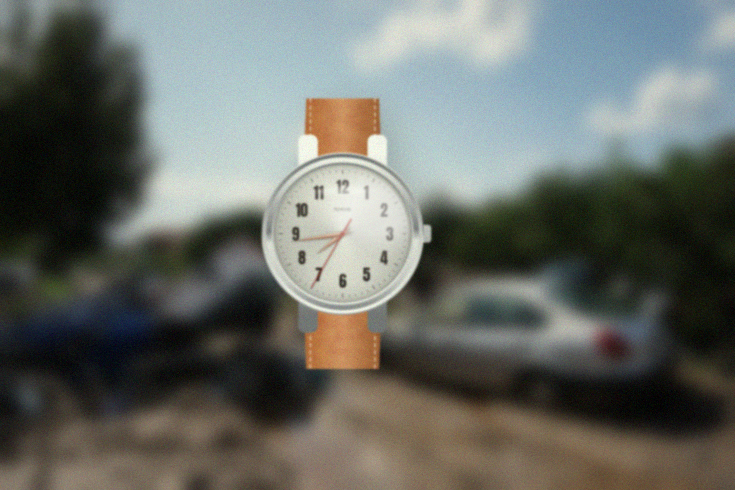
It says 7:43:35
